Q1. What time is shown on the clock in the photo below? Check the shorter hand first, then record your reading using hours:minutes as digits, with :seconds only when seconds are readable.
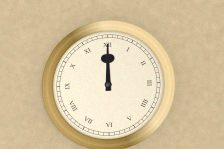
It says 12:00
